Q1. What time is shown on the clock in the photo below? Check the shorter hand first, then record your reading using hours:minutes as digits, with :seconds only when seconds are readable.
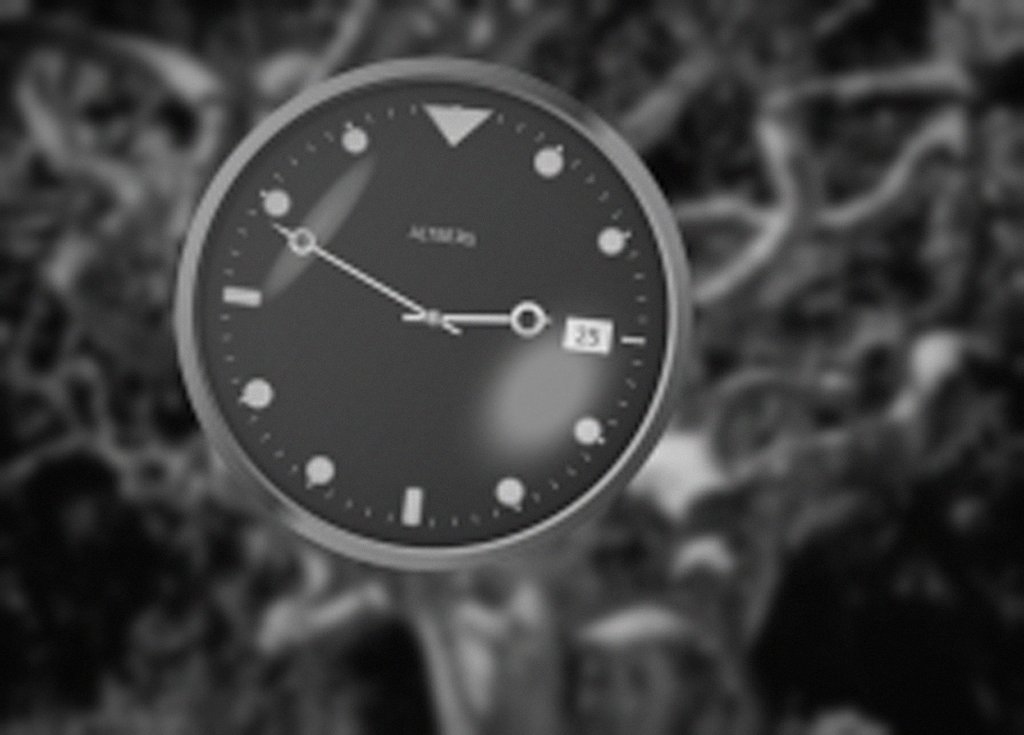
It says 2:49
